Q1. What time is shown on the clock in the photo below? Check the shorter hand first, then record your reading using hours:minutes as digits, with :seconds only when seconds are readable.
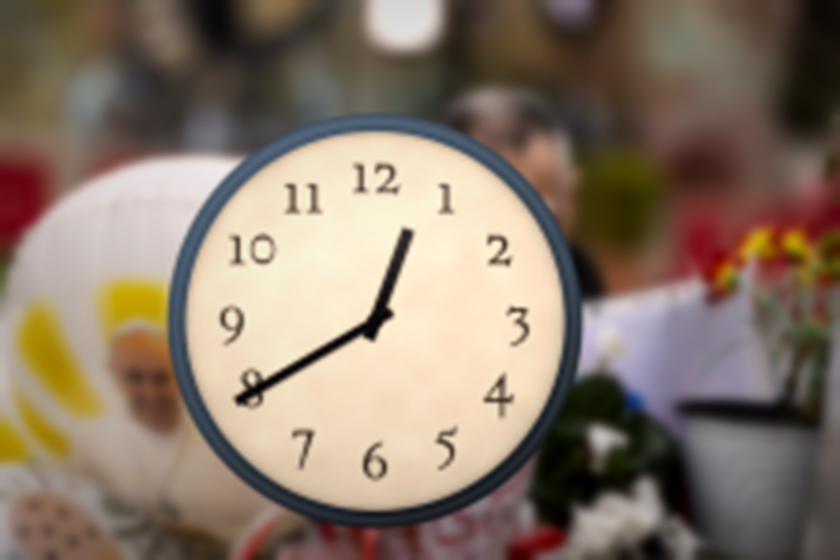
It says 12:40
